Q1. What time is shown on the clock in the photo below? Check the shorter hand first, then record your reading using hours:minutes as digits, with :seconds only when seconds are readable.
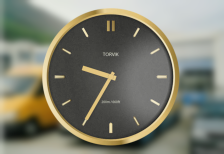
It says 9:35
